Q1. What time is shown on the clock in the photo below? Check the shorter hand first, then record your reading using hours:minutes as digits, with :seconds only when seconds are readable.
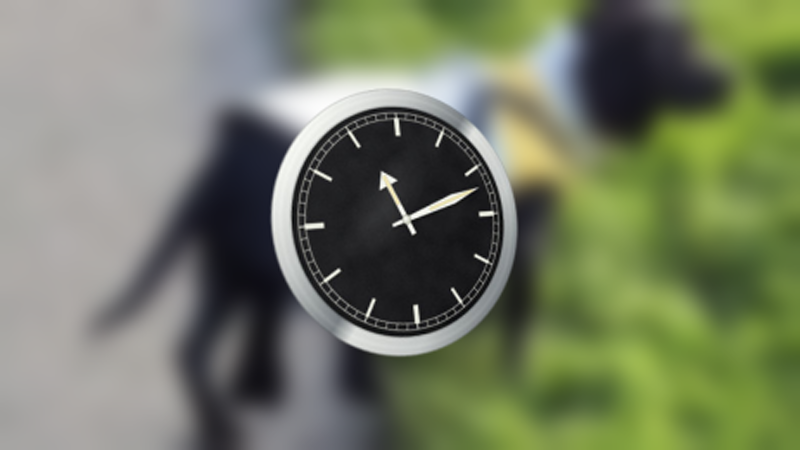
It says 11:12
